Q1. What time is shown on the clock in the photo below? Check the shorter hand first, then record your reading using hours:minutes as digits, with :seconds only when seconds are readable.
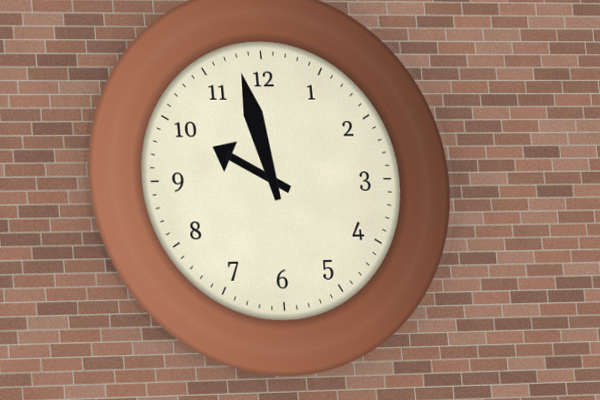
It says 9:58
